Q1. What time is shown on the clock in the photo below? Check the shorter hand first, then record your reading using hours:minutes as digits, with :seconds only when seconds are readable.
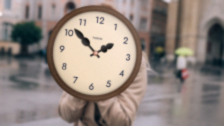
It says 1:52
